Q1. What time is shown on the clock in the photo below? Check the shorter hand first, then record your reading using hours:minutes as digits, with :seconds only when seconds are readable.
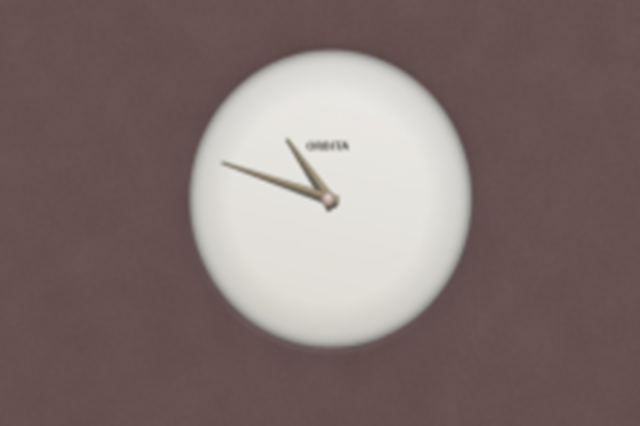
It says 10:48
